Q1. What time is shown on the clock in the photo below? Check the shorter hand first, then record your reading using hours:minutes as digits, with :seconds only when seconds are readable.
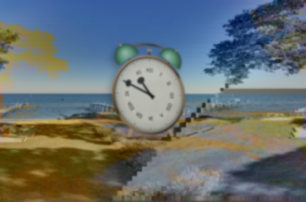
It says 10:49
